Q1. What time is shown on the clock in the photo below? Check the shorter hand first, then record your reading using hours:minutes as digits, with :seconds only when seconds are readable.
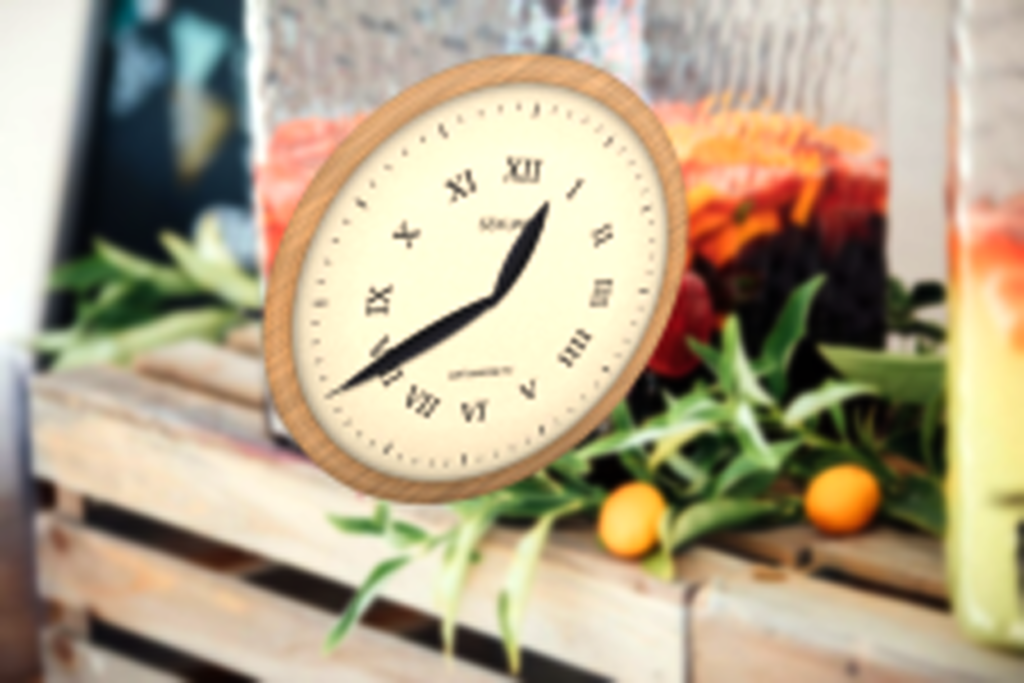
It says 12:40
